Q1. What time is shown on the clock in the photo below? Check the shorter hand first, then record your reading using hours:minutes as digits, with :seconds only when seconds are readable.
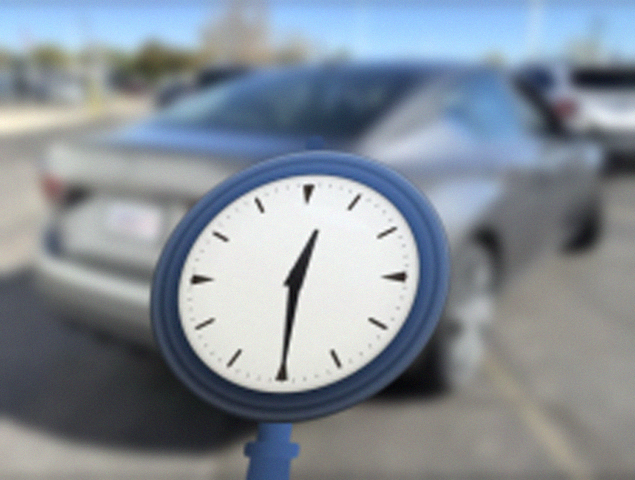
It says 12:30
